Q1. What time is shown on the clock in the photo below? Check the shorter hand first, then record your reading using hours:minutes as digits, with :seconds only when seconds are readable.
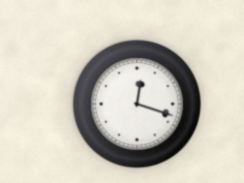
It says 12:18
